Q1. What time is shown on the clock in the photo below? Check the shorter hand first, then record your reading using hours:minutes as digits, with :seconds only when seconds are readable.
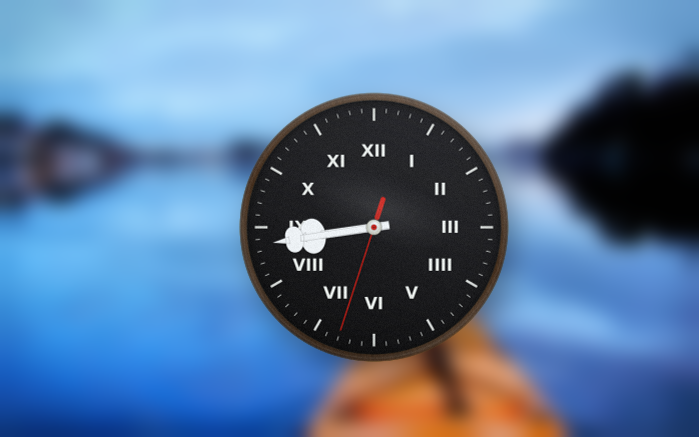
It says 8:43:33
